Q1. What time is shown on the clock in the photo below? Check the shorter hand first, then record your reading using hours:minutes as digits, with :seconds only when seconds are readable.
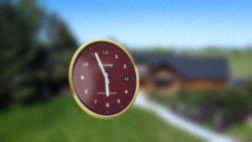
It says 5:56
